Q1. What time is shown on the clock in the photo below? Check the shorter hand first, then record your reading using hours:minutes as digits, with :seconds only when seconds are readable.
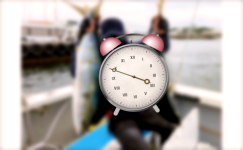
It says 3:49
